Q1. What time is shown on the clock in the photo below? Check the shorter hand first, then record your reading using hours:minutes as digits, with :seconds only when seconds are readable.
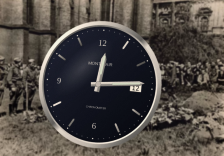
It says 12:14
